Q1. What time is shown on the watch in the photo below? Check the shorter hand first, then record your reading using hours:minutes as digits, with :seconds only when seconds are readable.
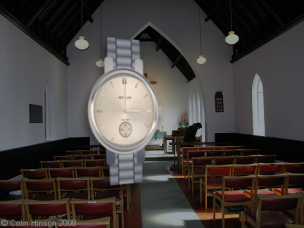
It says 3:00
